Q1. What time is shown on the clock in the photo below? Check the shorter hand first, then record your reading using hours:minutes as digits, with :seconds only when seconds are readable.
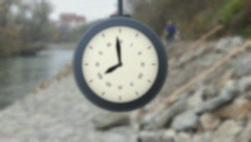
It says 7:59
